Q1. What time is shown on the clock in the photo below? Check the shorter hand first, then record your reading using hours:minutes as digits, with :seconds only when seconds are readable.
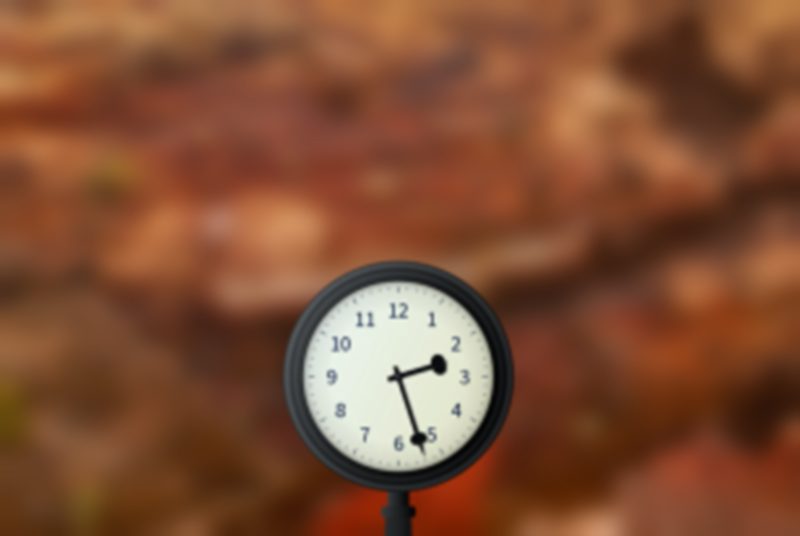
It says 2:27
